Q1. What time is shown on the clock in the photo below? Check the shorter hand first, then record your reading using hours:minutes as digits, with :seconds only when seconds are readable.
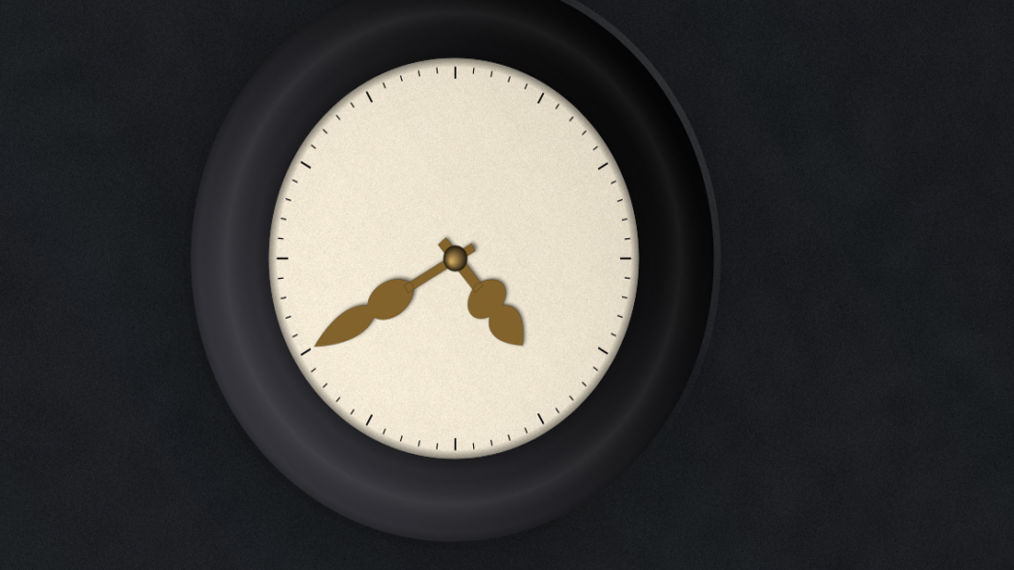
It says 4:40
